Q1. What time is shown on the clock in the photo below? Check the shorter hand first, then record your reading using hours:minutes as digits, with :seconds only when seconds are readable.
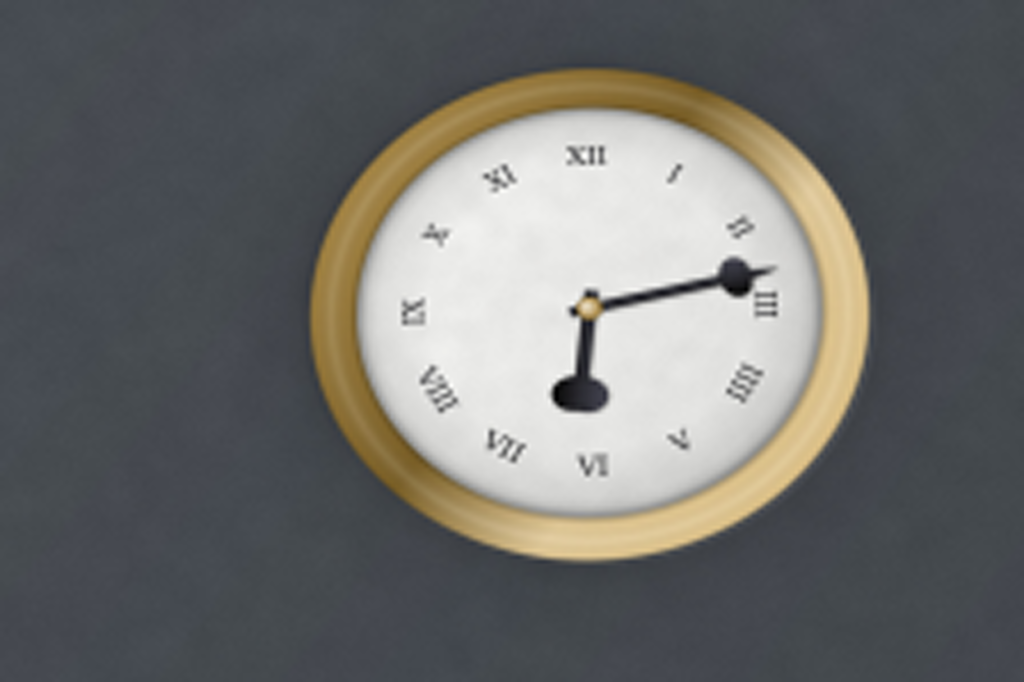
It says 6:13
